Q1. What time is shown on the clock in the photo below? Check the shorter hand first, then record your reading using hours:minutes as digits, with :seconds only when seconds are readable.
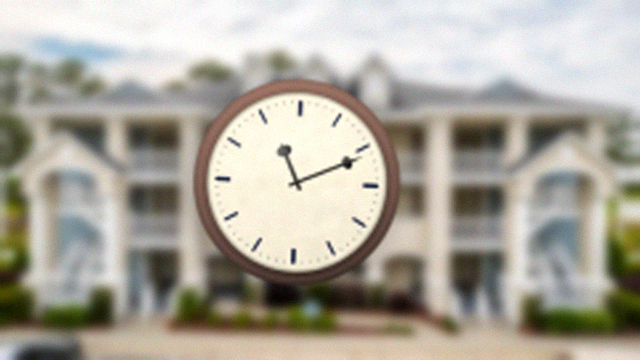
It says 11:11
